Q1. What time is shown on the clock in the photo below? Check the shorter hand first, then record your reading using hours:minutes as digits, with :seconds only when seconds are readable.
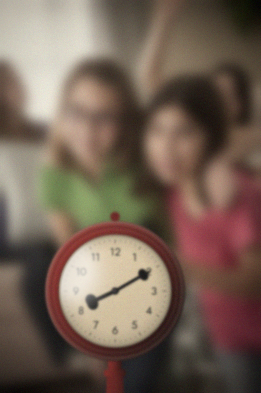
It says 8:10
